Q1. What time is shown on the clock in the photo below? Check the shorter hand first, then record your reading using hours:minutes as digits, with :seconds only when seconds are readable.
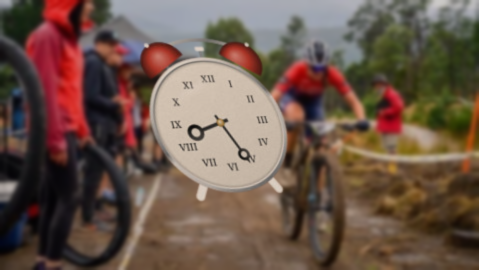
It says 8:26
